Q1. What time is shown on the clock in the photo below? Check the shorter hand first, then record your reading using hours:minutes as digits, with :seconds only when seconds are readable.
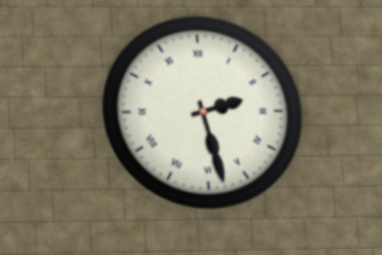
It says 2:28
